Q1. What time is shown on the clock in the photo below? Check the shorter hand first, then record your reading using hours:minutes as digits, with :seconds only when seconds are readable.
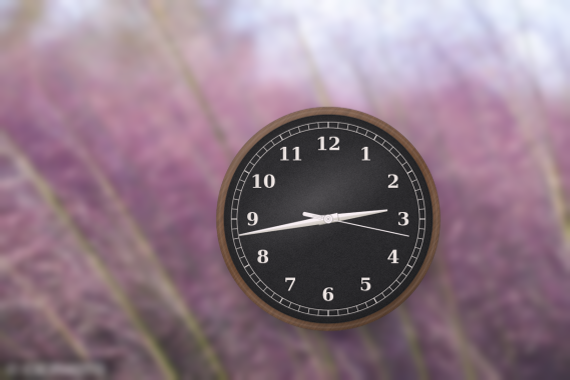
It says 2:43:17
